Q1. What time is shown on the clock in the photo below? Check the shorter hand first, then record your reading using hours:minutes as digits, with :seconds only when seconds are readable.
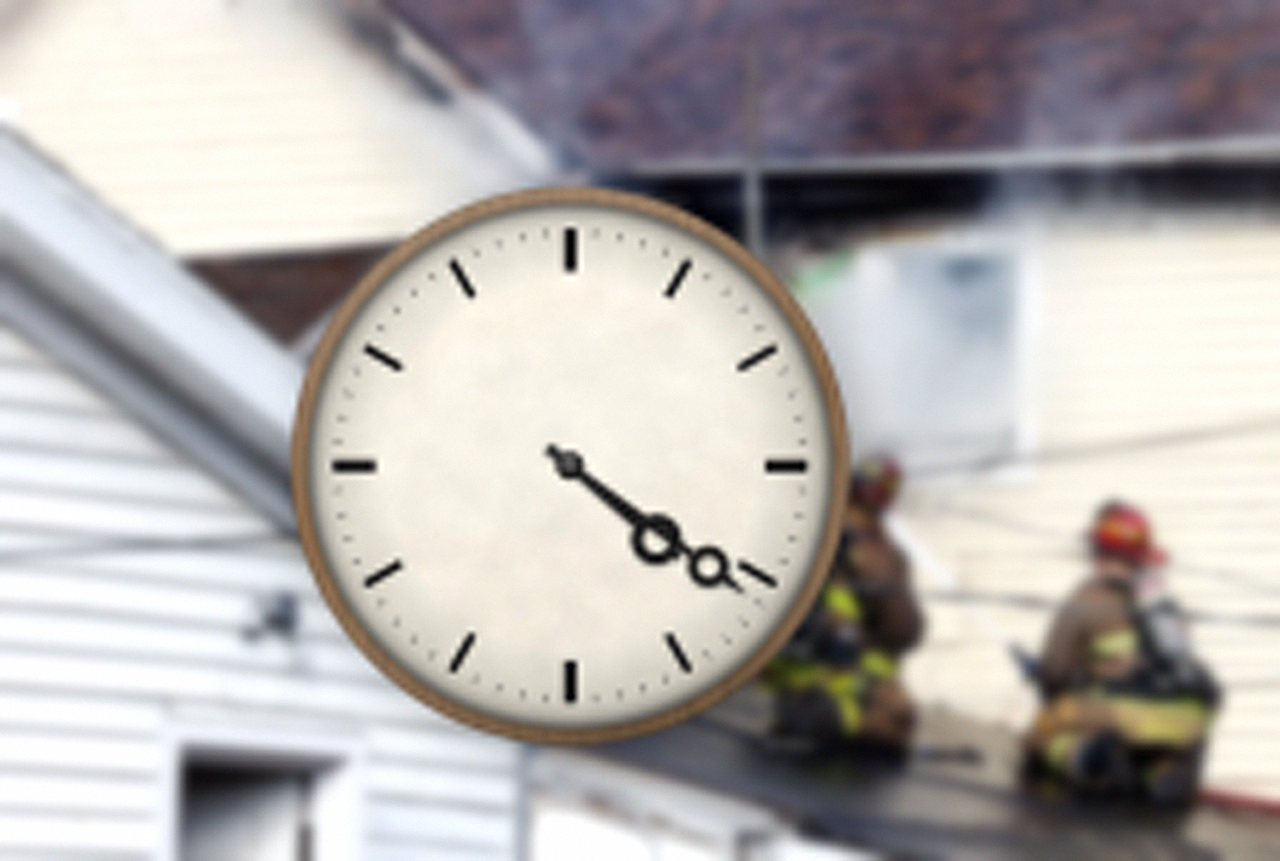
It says 4:21
